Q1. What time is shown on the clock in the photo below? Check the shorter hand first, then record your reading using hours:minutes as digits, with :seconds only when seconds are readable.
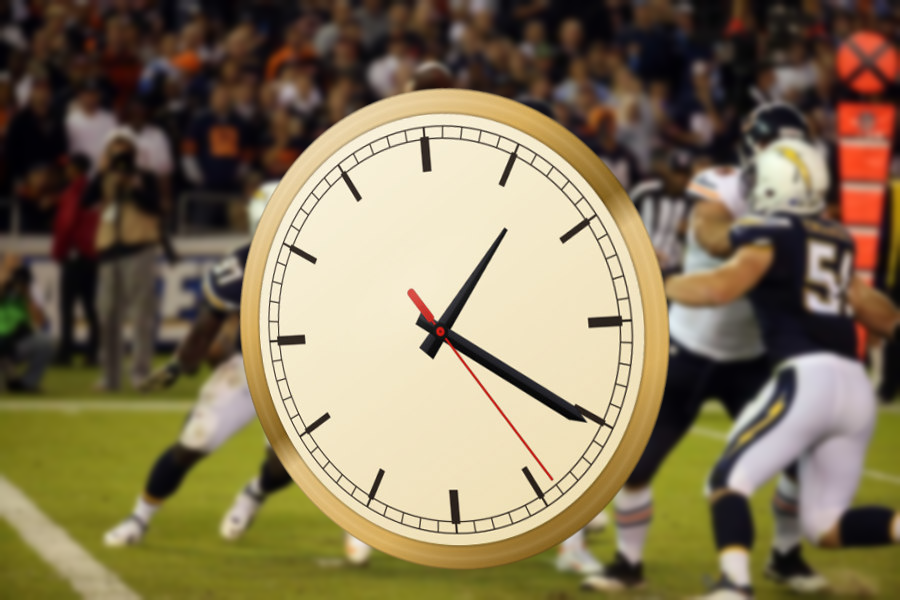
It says 1:20:24
